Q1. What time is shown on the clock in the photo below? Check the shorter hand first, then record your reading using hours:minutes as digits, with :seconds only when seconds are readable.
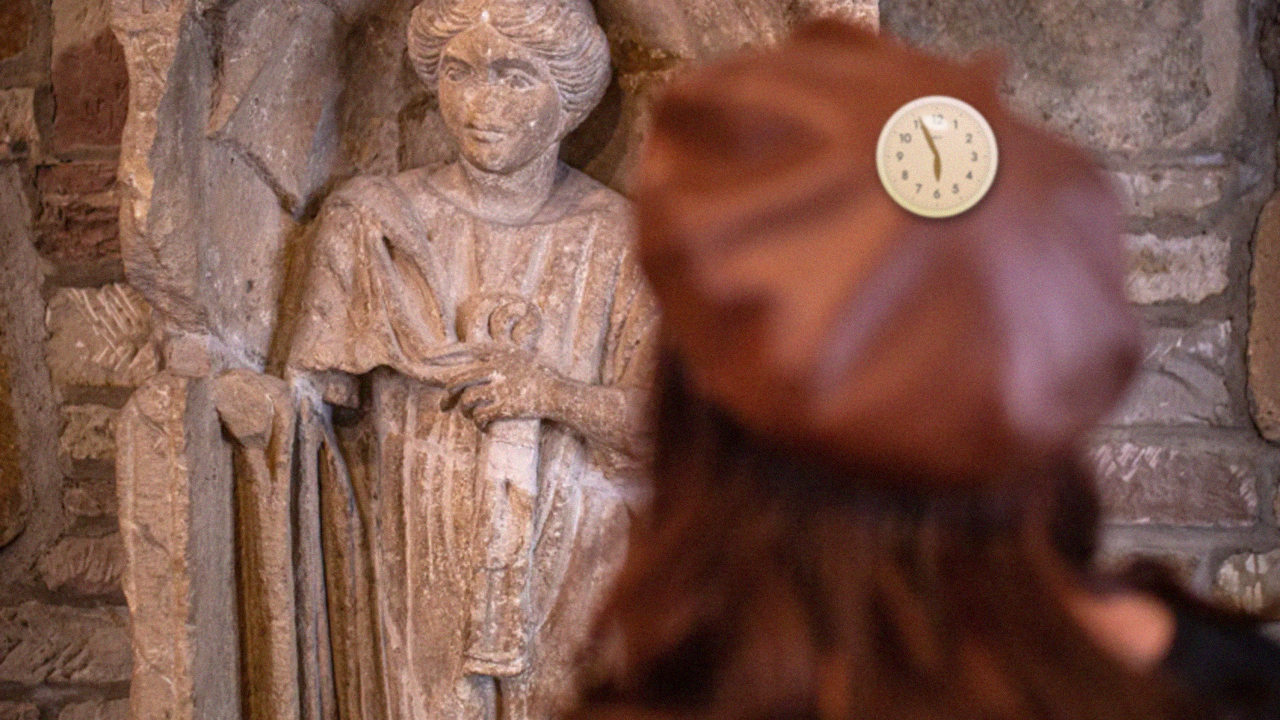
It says 5:56
